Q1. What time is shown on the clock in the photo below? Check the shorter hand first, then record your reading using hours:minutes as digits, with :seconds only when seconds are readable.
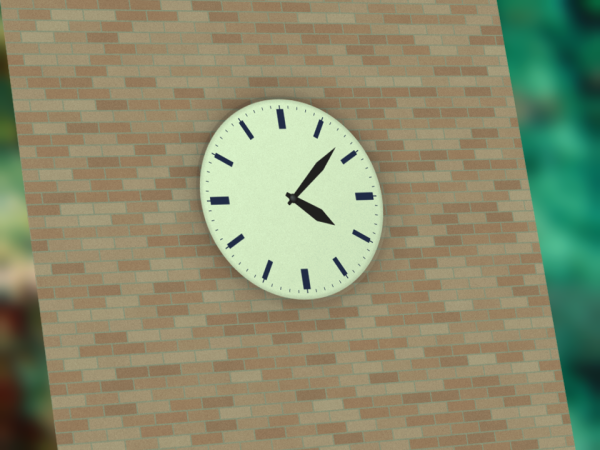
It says 4:08
